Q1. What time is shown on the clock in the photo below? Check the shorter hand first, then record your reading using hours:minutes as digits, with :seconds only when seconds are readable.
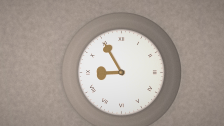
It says 8:55
